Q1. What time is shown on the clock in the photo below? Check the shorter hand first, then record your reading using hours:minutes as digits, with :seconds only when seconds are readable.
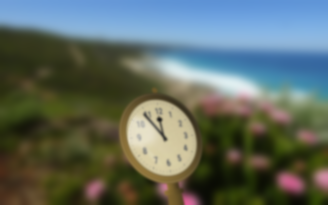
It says 11:54
